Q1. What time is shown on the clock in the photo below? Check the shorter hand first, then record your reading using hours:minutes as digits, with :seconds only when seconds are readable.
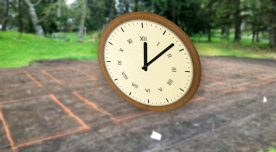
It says 12:08
